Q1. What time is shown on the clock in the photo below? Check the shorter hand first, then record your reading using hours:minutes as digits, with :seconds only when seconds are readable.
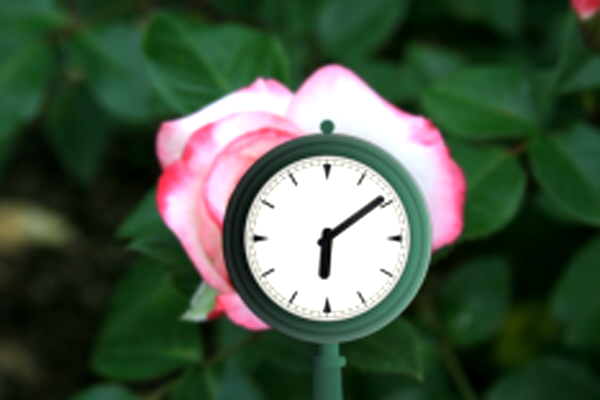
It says 6:09
